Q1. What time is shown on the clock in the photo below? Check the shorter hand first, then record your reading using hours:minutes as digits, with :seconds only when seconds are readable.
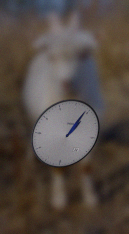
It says 1:04
